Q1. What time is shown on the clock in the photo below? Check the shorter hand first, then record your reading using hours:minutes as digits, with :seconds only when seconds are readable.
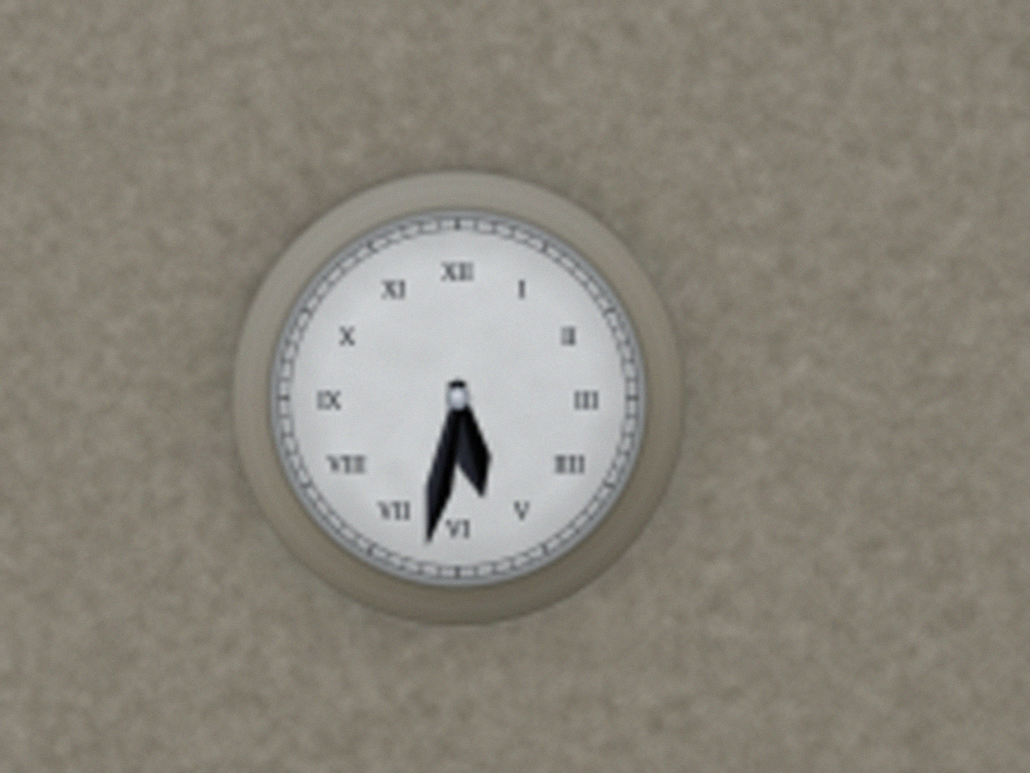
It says 5:32
